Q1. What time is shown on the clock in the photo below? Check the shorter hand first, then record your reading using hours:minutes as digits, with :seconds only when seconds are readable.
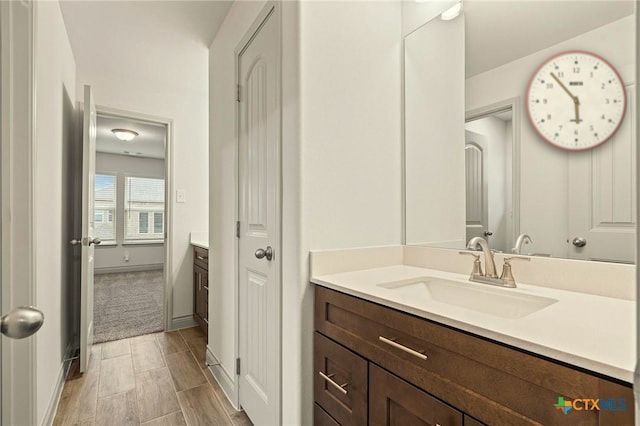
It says 5:53
